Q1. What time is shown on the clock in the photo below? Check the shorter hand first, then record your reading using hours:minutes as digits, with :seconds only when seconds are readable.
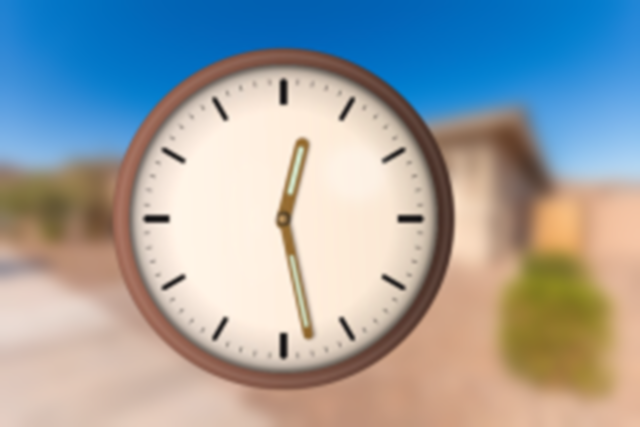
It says 12:28
